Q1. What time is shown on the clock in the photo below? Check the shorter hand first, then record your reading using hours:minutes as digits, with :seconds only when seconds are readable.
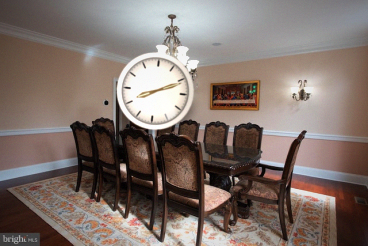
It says 8:11
